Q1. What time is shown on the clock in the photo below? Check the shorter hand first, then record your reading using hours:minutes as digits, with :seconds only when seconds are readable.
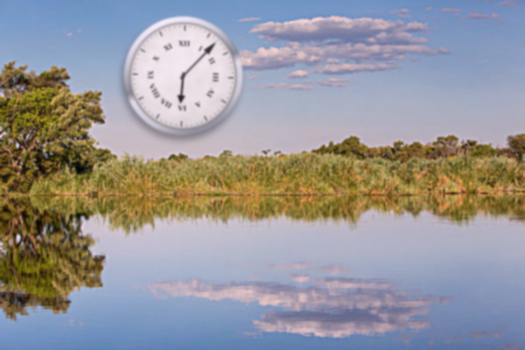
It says 6:07
